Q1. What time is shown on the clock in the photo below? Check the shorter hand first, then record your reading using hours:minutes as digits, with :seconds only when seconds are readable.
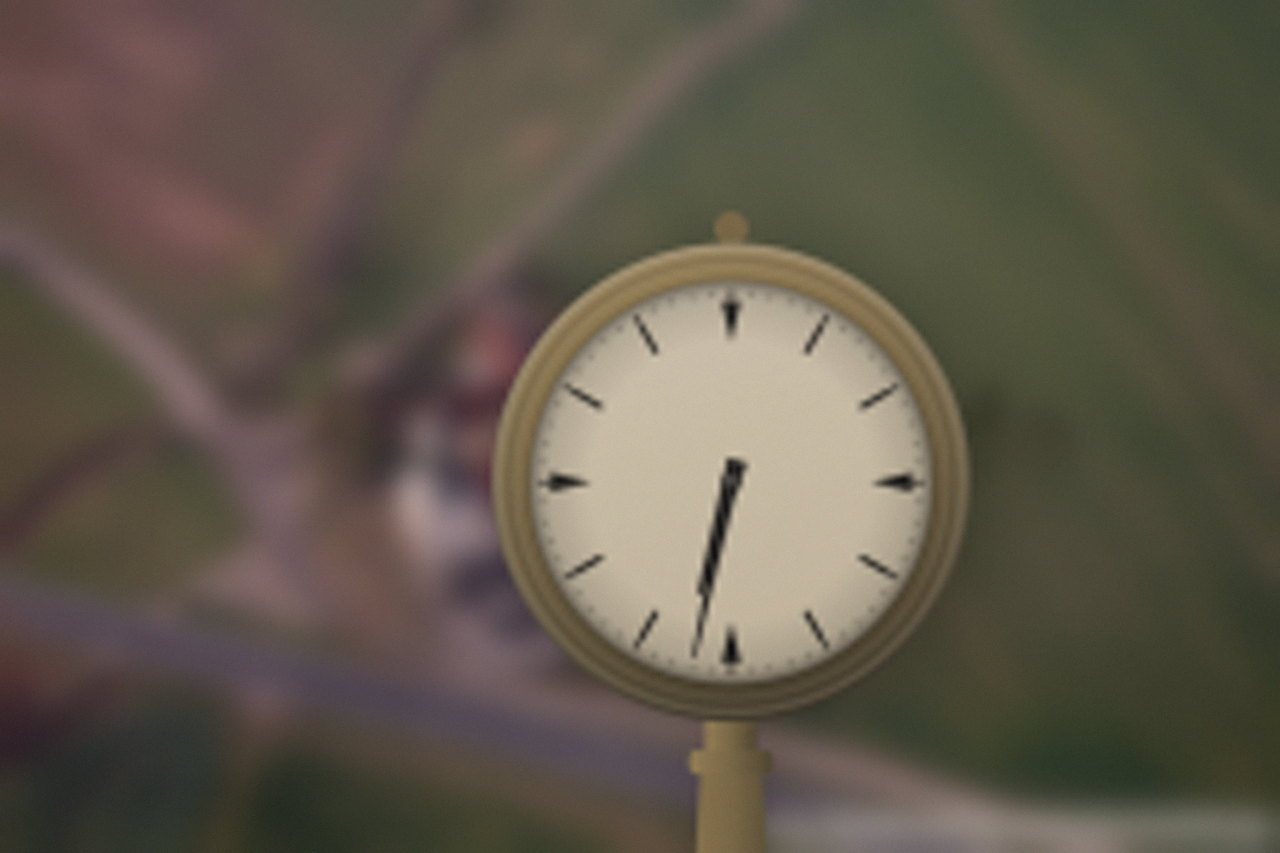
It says 6:32
